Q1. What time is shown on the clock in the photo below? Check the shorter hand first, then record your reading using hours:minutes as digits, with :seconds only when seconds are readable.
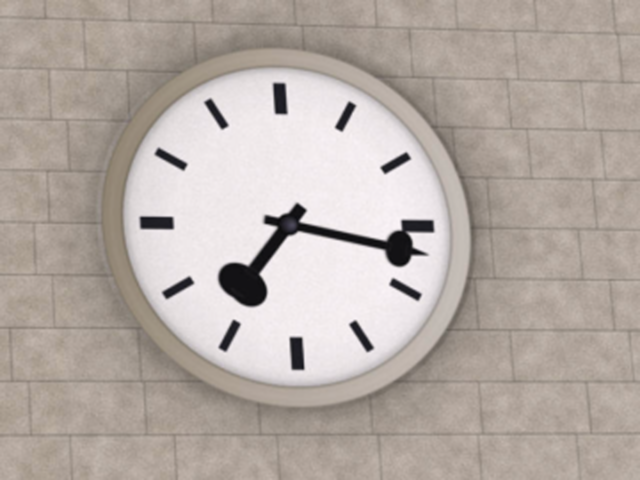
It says 7:17
